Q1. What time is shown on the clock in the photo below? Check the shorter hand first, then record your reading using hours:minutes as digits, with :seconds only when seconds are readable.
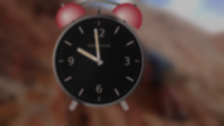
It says 9:59
